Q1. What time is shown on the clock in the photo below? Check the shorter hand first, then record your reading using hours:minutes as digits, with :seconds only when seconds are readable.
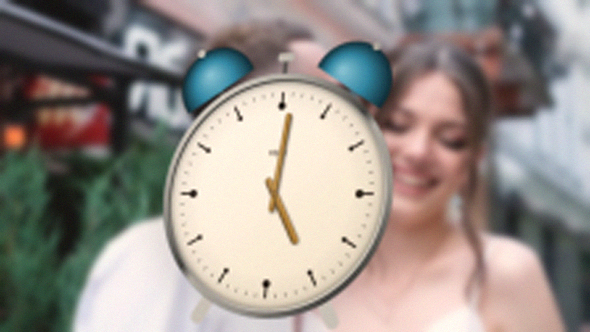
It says 5:01
